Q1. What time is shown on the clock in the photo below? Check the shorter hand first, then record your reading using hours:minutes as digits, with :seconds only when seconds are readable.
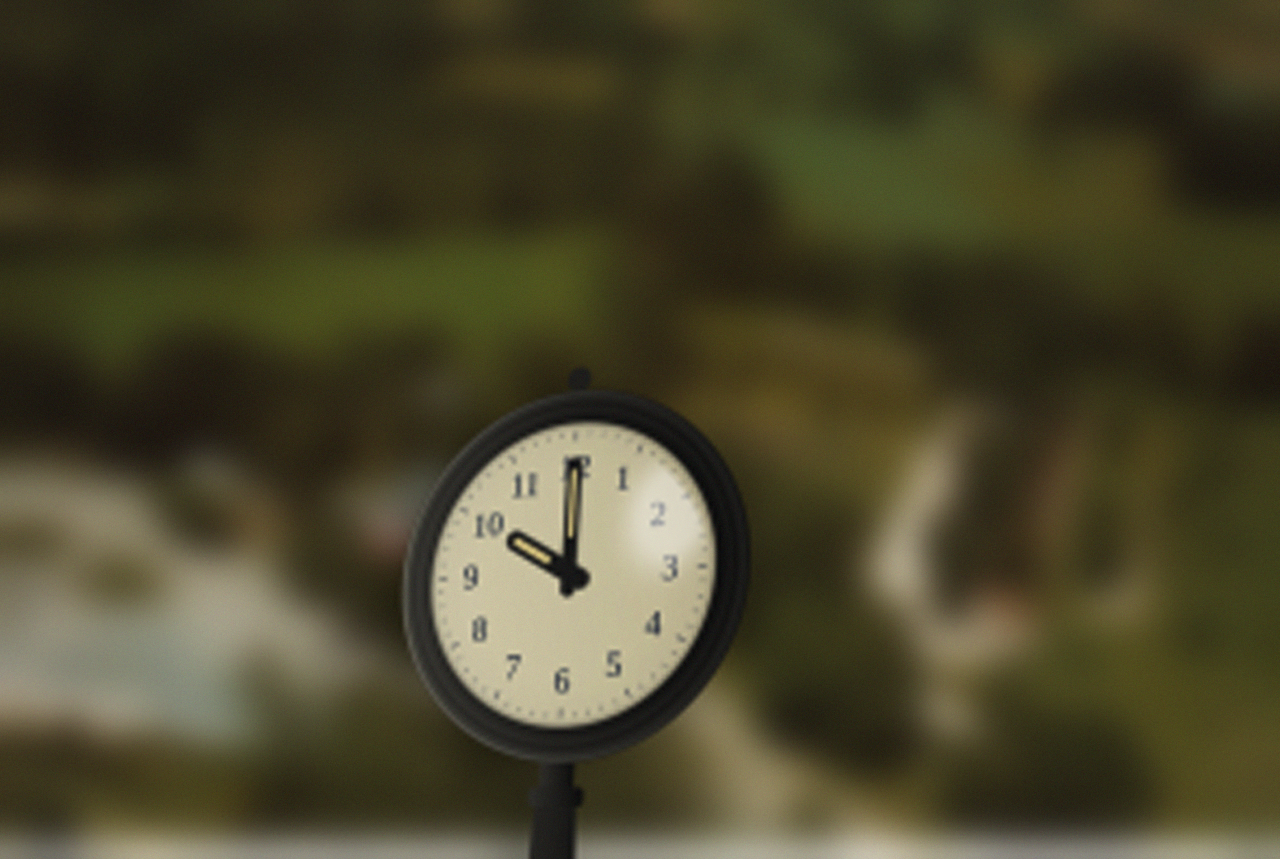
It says 10:00
